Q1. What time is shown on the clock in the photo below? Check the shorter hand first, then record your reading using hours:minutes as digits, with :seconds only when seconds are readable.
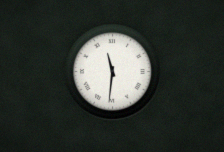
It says 11:31
